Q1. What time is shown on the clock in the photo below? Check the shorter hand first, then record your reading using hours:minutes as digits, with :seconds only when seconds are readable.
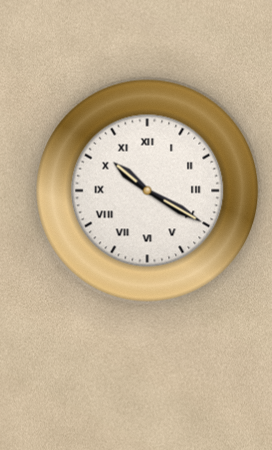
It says 10:20
